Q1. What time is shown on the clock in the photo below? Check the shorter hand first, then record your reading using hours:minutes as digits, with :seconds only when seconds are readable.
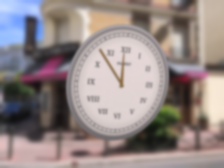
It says 11:53
